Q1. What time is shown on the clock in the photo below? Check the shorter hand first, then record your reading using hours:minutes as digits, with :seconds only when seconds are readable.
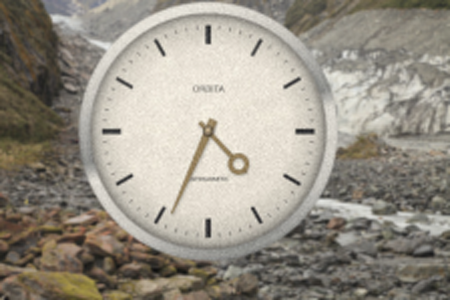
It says 4:34
